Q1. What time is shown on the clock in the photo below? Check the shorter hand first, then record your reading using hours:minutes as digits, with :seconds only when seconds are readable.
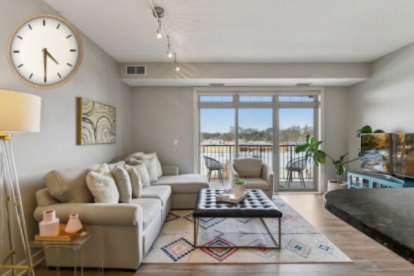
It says 4:30
